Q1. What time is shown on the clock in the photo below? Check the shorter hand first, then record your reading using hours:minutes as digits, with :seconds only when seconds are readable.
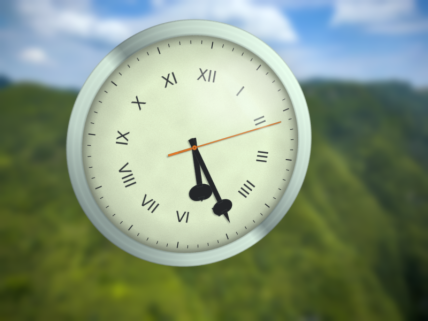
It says 5:24:11
